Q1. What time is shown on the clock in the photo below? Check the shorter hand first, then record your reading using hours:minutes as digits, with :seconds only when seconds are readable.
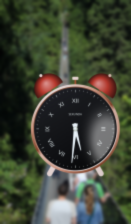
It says 5:31
